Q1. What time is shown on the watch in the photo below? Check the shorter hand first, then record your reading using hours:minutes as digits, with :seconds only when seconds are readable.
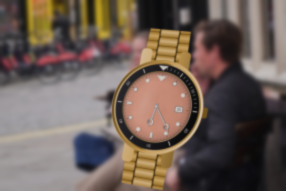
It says 6:24
